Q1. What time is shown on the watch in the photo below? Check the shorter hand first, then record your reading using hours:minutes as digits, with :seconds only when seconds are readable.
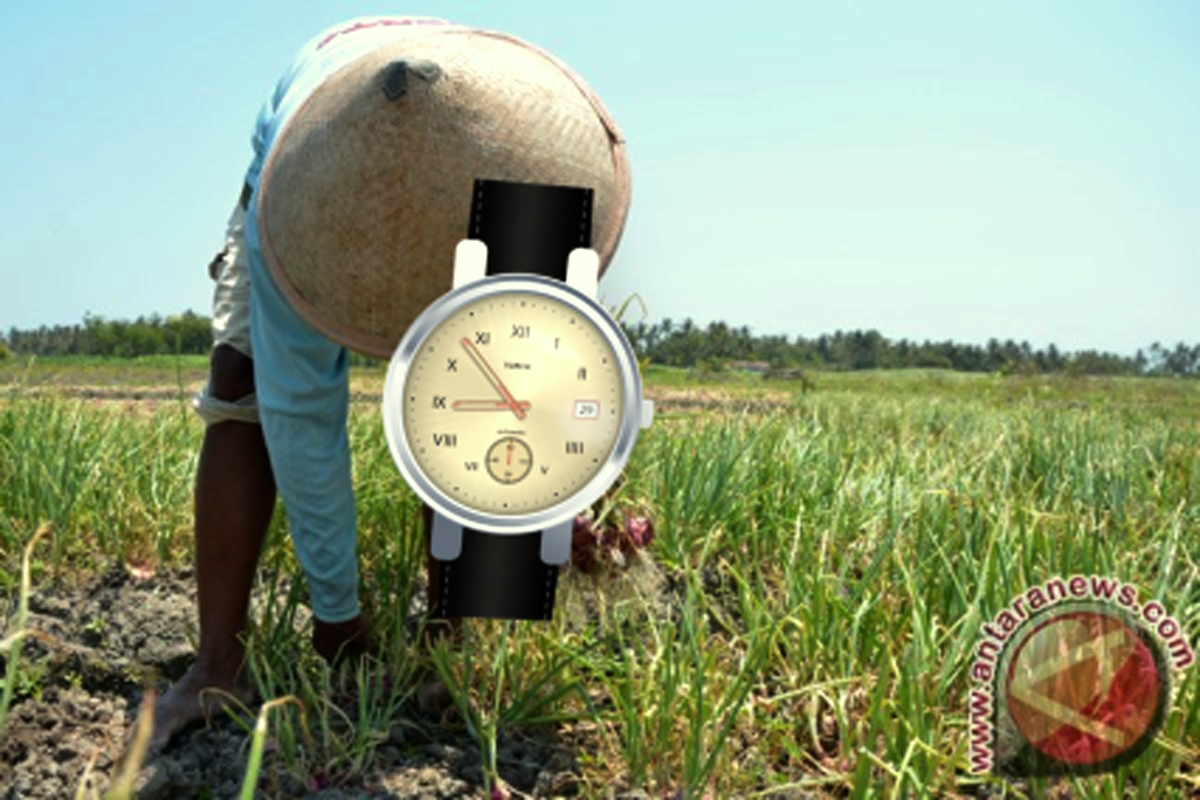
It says 8:53
